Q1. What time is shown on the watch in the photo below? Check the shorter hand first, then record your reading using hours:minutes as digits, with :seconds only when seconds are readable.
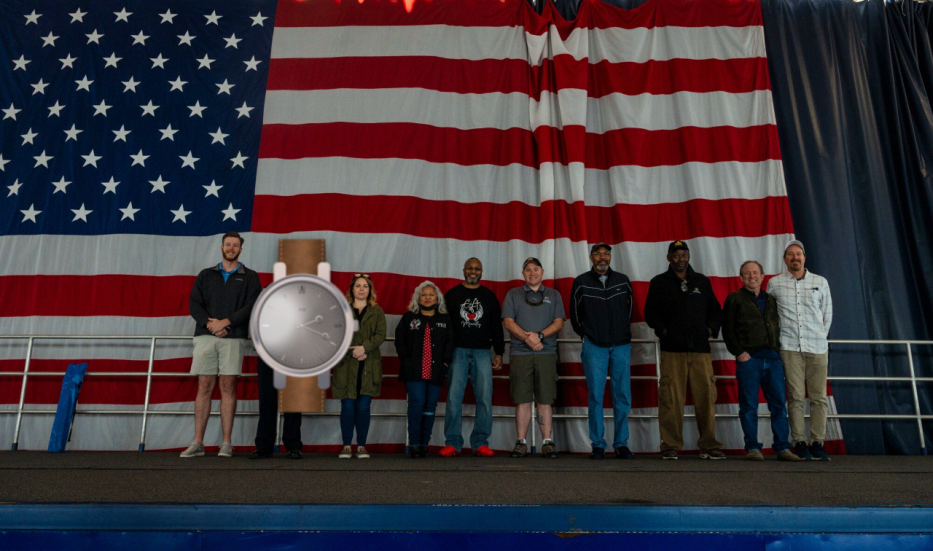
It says 2:19
